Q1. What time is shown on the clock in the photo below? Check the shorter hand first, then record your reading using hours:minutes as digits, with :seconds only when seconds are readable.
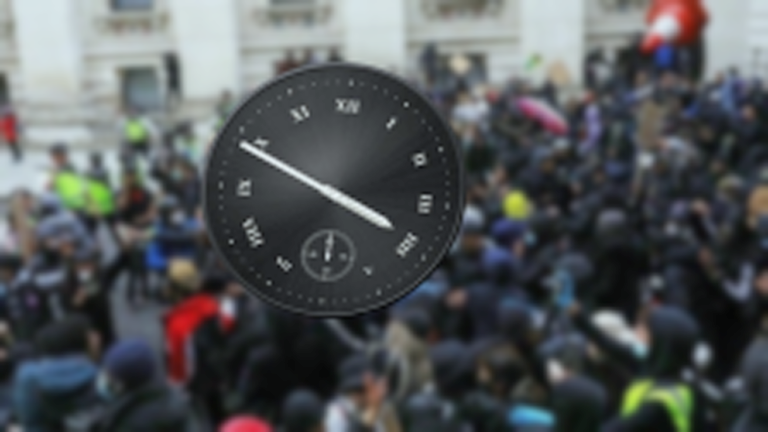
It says 3:49
